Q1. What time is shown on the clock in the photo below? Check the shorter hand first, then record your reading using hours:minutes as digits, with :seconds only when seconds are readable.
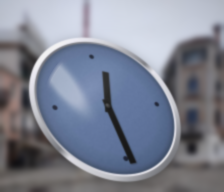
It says 12:29
